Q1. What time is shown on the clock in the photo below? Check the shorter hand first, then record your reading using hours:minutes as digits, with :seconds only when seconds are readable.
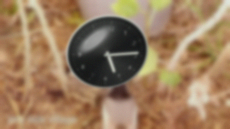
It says 5:14
